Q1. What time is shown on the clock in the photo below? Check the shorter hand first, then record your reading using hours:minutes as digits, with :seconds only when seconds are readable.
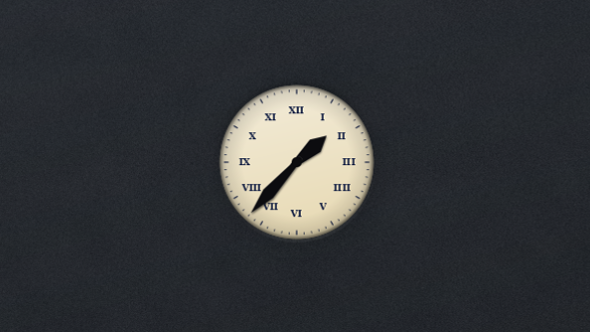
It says 1:37
